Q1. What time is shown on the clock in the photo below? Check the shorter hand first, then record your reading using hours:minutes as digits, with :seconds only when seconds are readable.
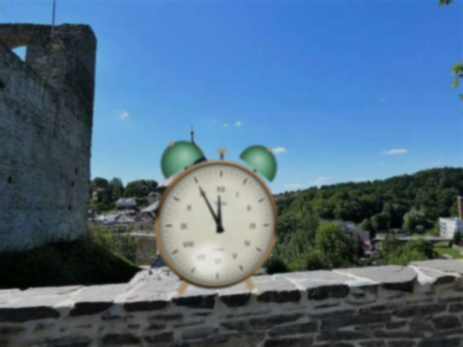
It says 11:55
